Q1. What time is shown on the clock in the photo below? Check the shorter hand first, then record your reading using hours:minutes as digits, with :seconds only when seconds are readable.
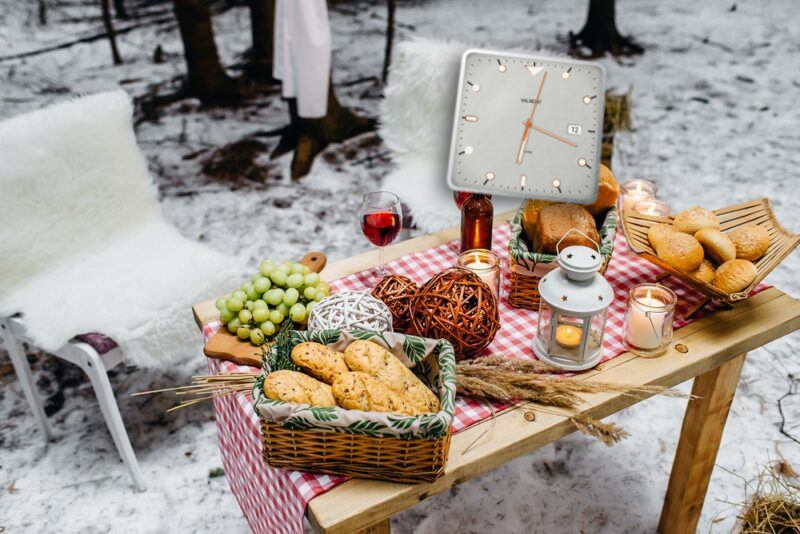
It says 6:18:02
